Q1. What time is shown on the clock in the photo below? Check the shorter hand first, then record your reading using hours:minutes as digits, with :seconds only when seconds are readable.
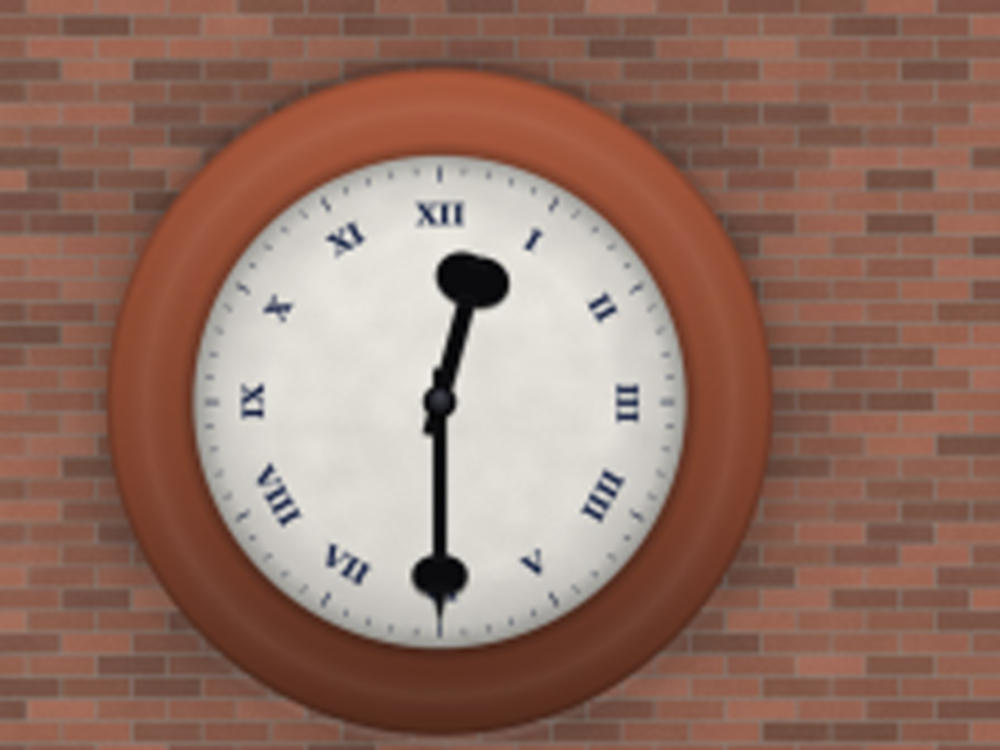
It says 12:30
